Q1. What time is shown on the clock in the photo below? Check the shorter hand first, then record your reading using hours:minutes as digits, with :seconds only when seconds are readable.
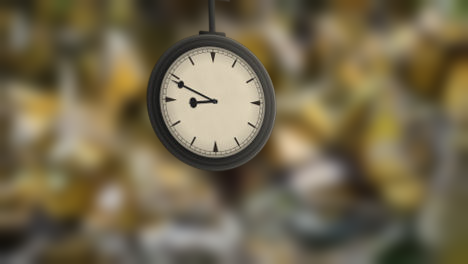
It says 8:49
